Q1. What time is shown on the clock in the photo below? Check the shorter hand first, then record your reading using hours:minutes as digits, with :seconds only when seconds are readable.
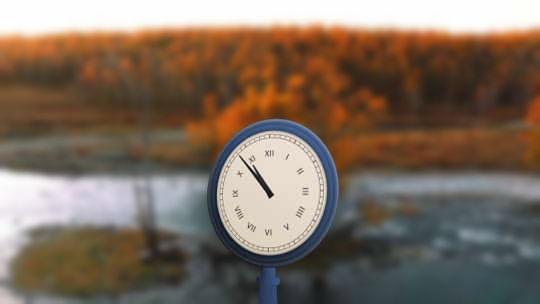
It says 10:53
